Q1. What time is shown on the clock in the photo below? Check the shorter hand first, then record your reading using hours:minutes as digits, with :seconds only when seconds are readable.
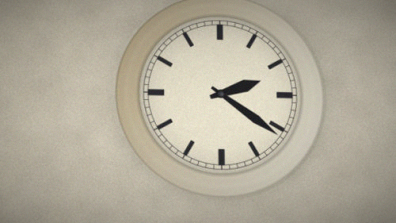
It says 2:21
